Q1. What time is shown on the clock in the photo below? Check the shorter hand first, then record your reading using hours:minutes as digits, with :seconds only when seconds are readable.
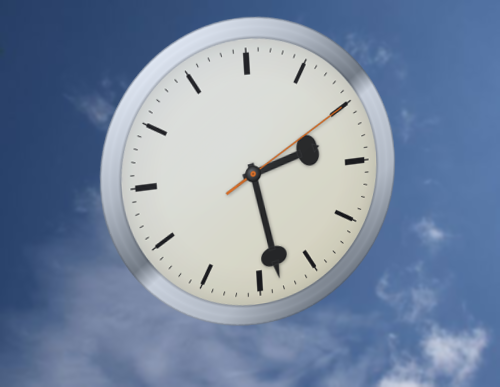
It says 2:28:10
